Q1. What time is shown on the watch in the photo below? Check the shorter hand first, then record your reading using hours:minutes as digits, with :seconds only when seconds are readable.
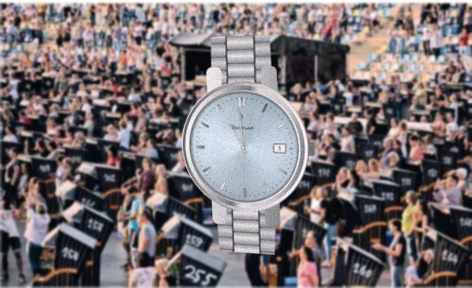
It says 10:59
